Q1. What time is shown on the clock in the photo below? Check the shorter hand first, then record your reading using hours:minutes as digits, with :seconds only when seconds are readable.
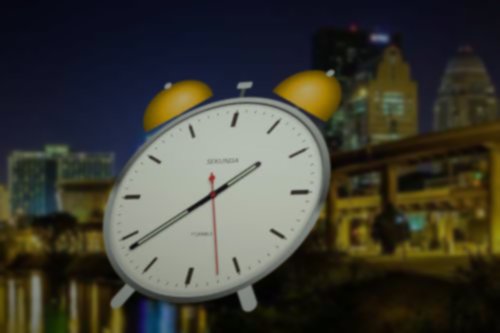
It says 1:38:27
